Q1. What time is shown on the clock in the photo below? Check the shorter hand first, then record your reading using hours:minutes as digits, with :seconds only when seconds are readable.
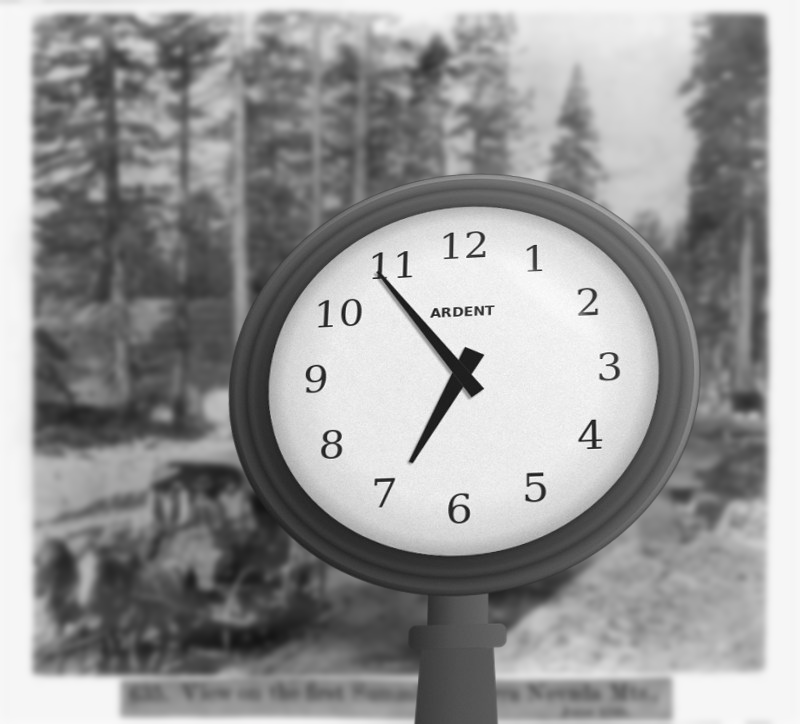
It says 6:54
